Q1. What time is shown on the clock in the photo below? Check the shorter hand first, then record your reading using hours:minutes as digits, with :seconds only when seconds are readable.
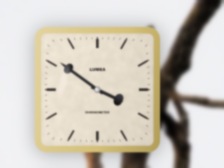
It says 3:51
